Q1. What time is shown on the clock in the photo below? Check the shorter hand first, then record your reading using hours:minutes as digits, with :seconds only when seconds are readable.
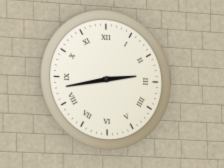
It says 2:43
